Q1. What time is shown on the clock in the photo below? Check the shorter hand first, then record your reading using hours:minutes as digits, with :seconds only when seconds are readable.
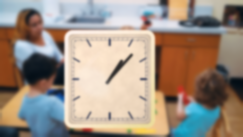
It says 1:07
